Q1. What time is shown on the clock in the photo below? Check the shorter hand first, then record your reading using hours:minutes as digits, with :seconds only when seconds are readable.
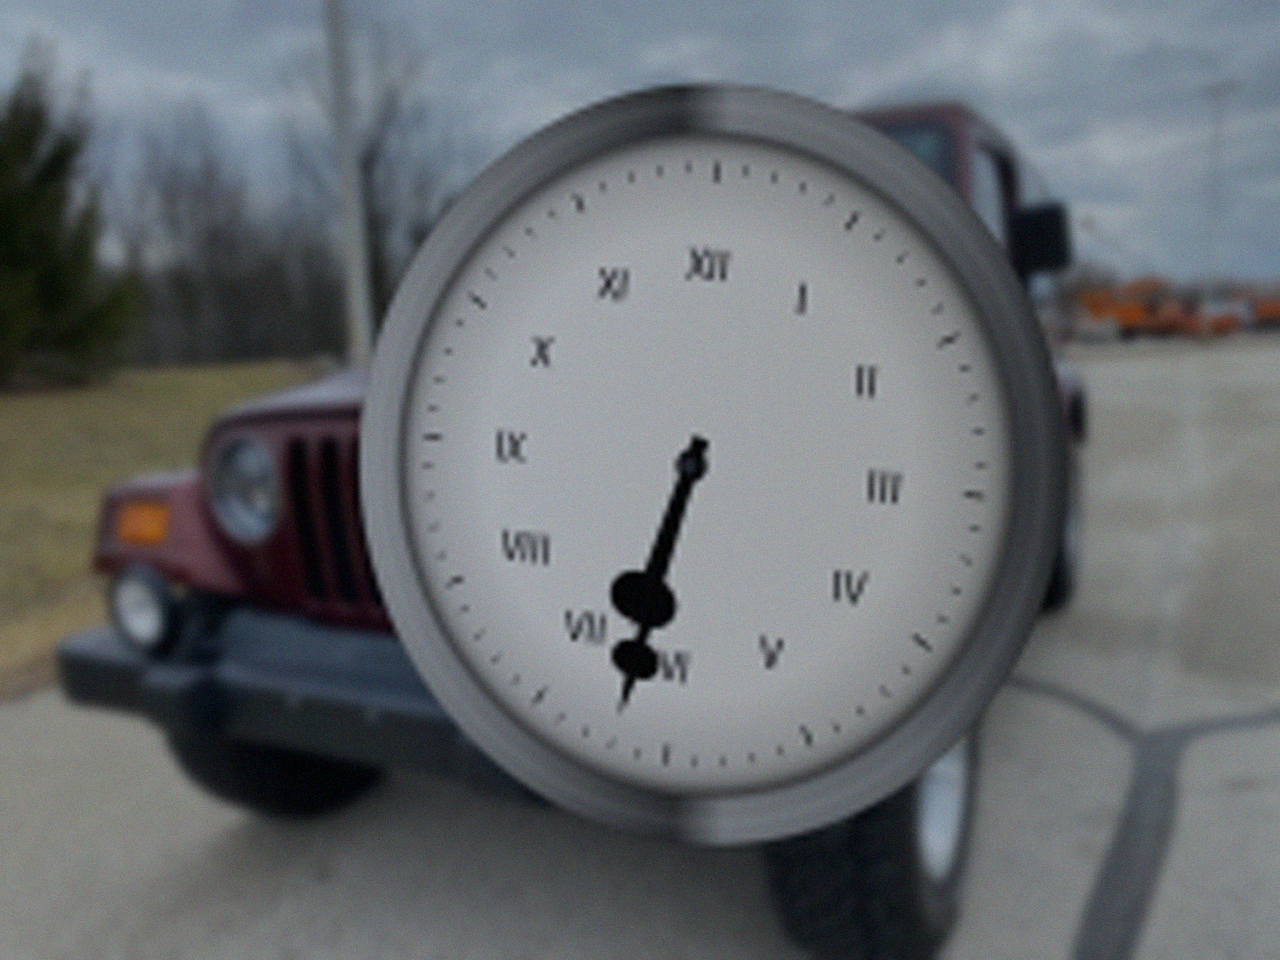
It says 6:32
